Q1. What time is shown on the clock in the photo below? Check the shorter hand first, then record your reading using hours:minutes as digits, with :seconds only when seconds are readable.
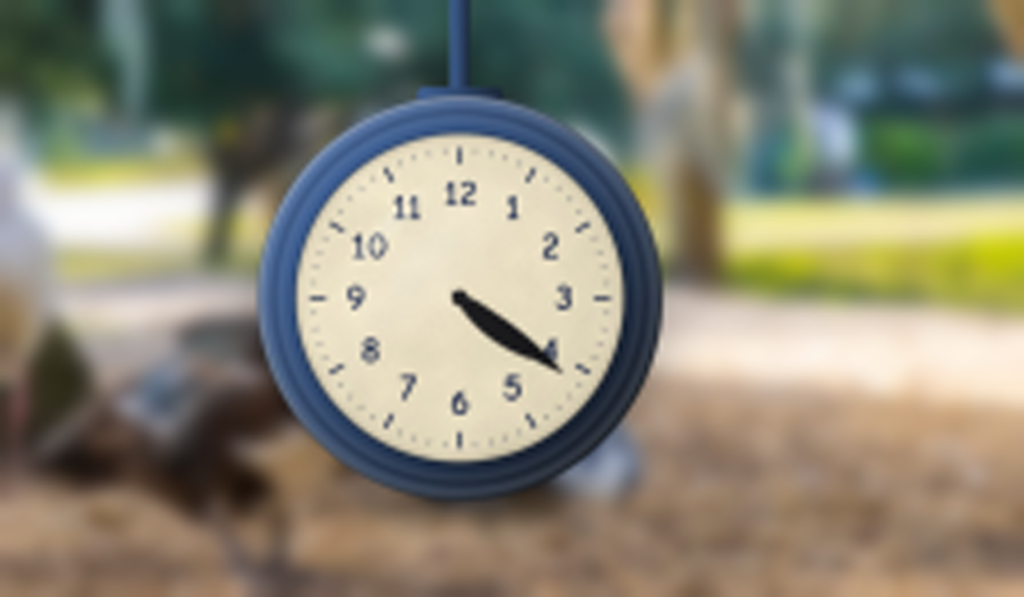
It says 4:21
